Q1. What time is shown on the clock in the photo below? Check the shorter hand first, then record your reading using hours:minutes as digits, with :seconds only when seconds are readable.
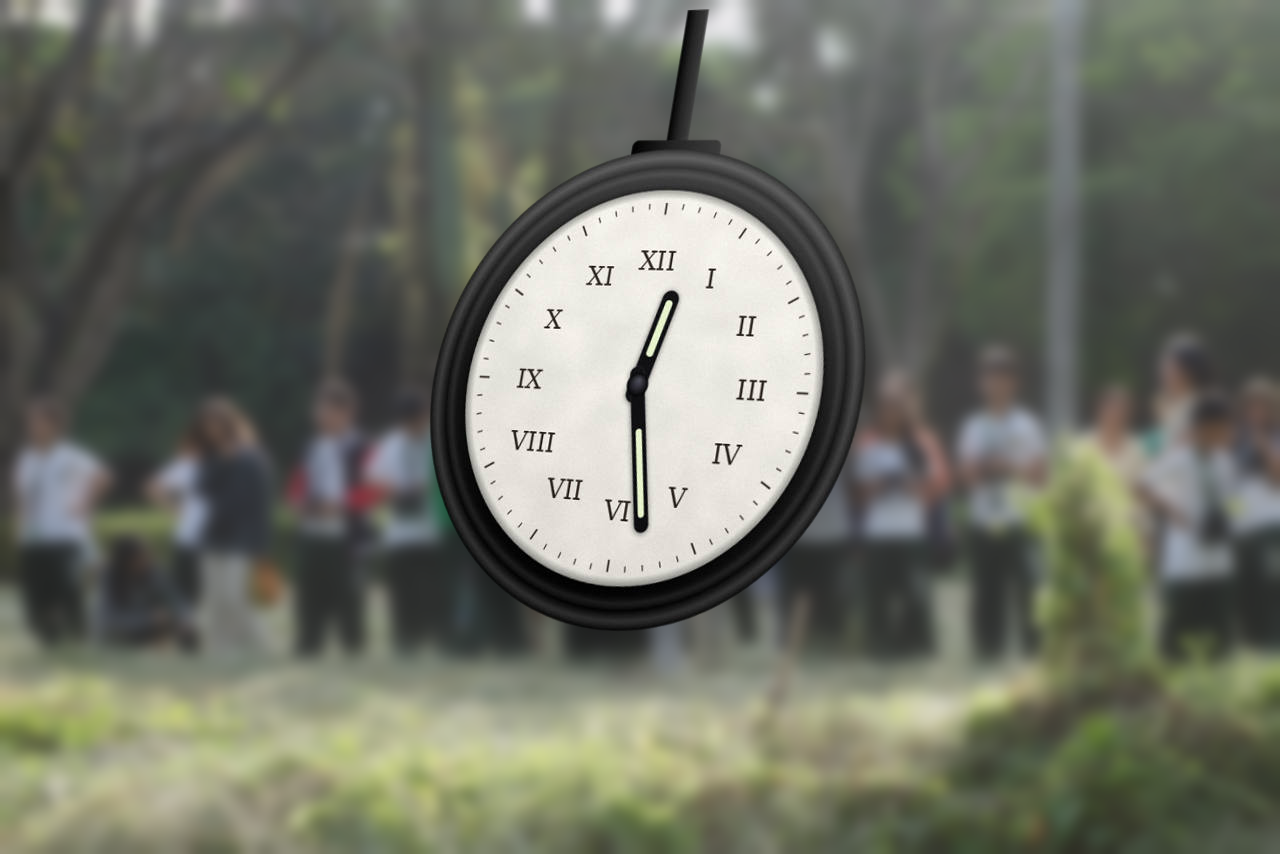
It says 12:28
